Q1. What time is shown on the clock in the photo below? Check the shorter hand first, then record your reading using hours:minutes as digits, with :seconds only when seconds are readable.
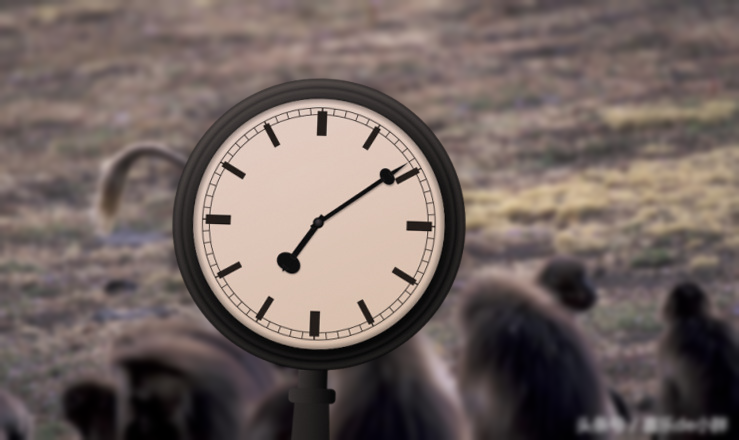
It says 7:09
